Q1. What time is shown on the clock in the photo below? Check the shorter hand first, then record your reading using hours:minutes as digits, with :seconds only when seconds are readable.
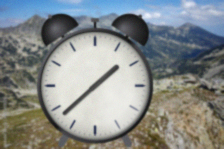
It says 1:38
